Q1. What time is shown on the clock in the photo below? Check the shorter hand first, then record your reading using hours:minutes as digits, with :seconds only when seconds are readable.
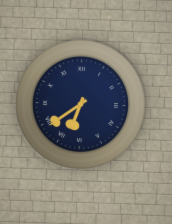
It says 6:39
